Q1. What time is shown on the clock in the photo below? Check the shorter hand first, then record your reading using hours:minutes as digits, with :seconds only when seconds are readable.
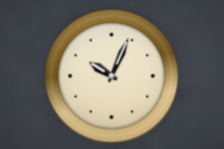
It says 10:04
